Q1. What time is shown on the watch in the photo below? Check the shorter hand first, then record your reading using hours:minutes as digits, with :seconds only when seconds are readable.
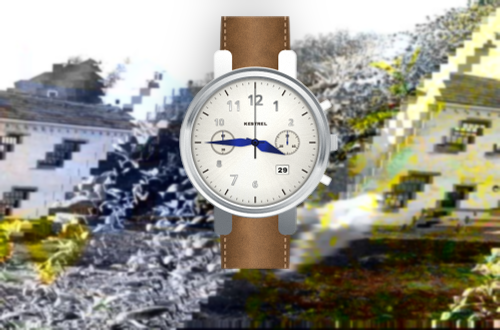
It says 3:45
